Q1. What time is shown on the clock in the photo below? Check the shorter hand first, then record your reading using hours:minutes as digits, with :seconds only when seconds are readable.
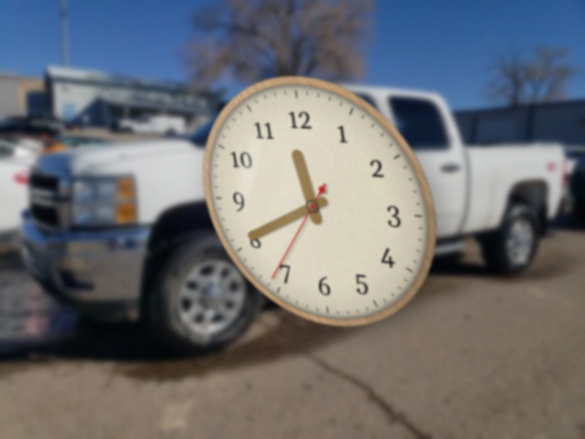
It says 11:40:36
